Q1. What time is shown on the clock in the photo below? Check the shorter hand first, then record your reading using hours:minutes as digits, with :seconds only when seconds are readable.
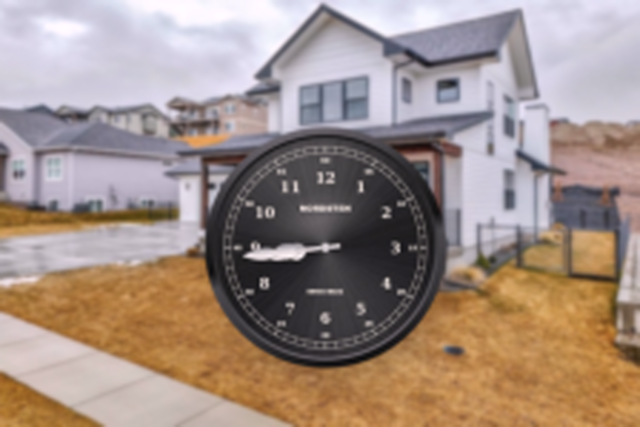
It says 8:44
